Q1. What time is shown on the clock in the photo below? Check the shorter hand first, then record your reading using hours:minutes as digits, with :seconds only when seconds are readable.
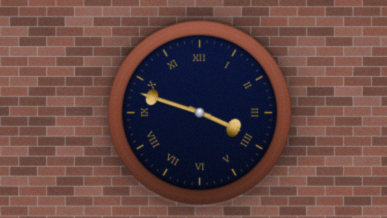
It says 3:48
